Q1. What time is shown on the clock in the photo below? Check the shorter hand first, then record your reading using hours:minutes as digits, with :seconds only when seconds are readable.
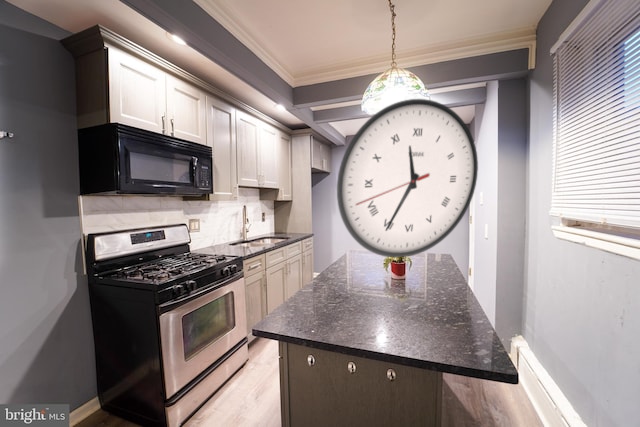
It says 11:34:42
